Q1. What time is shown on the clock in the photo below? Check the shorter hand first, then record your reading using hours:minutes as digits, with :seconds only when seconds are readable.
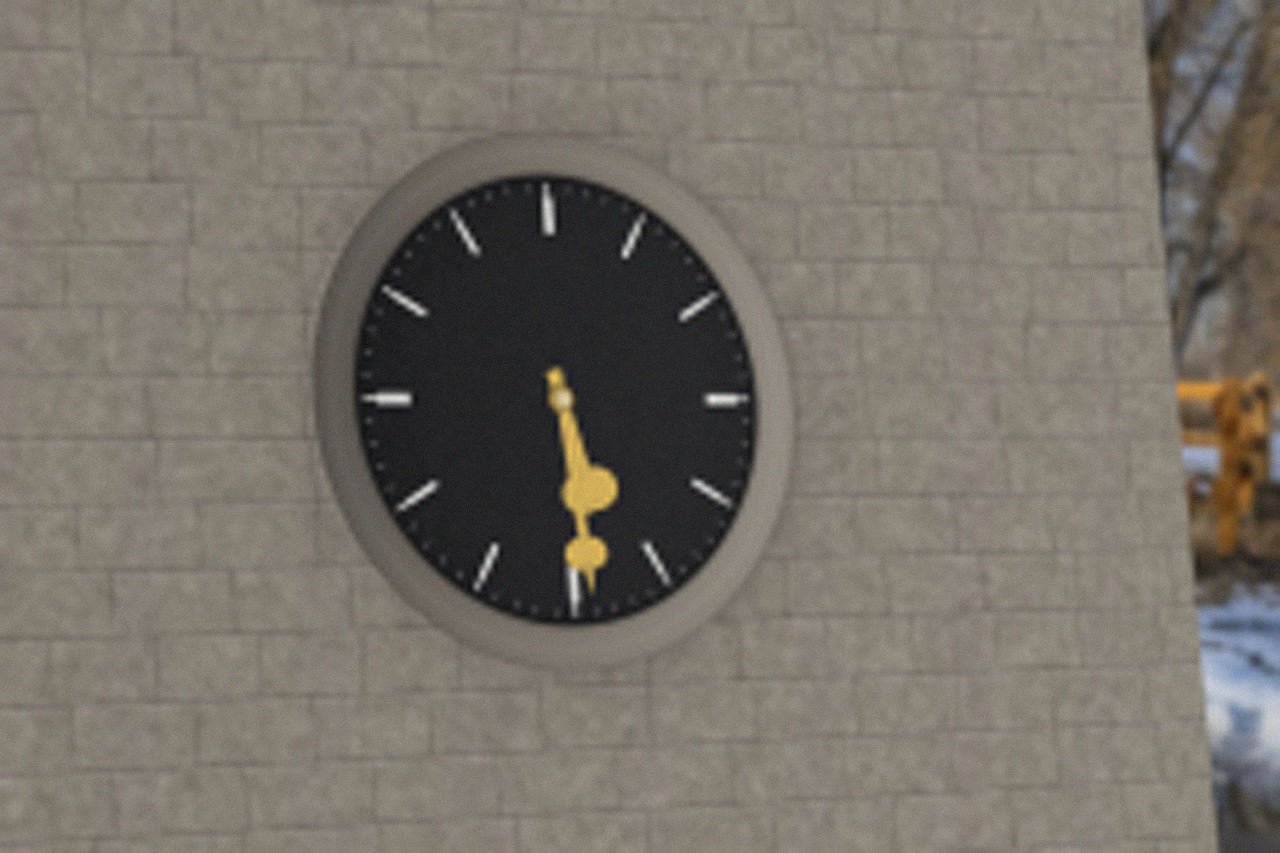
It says 5:29
